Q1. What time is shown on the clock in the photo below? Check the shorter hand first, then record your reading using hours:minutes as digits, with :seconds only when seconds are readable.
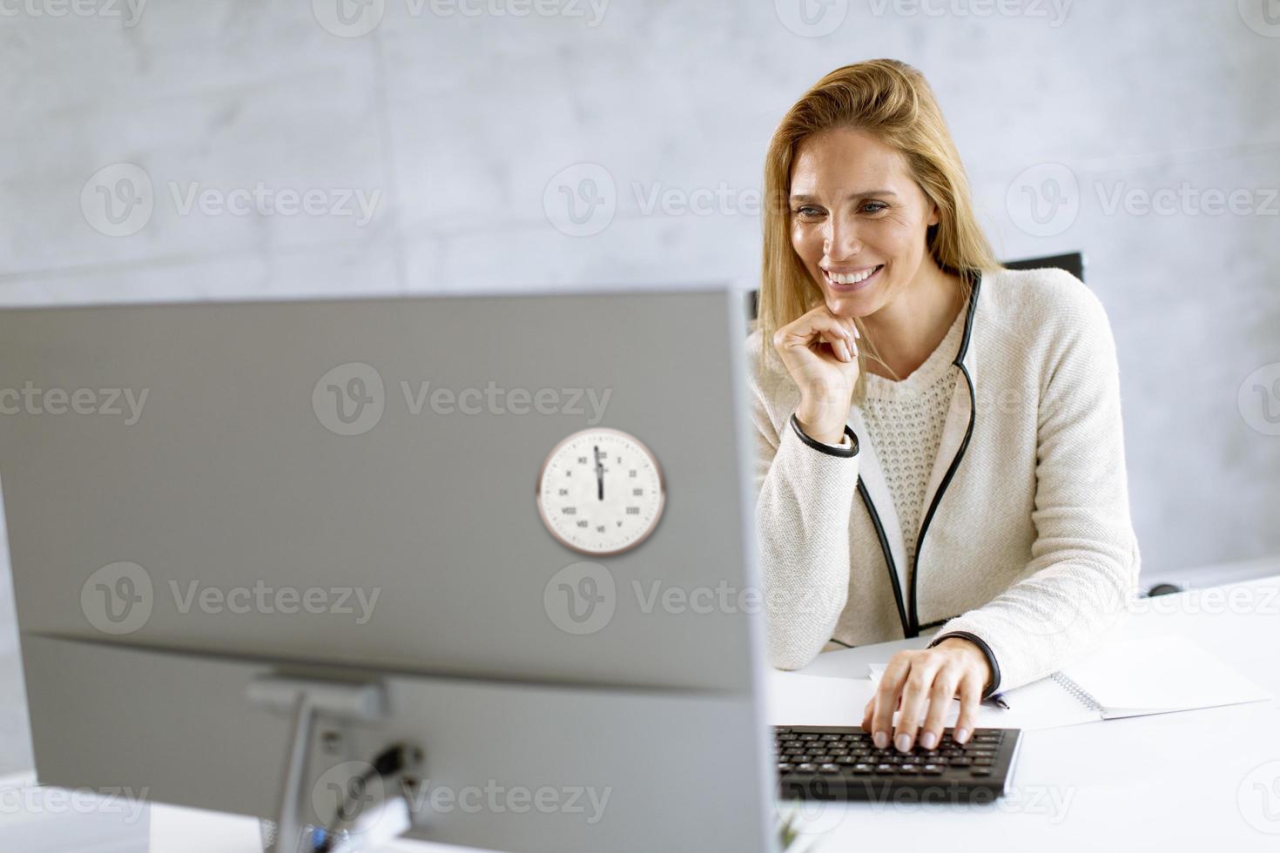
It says 11:59
